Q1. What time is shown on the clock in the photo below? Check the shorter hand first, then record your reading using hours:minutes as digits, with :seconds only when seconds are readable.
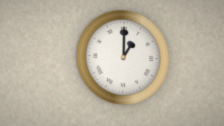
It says 1:00
